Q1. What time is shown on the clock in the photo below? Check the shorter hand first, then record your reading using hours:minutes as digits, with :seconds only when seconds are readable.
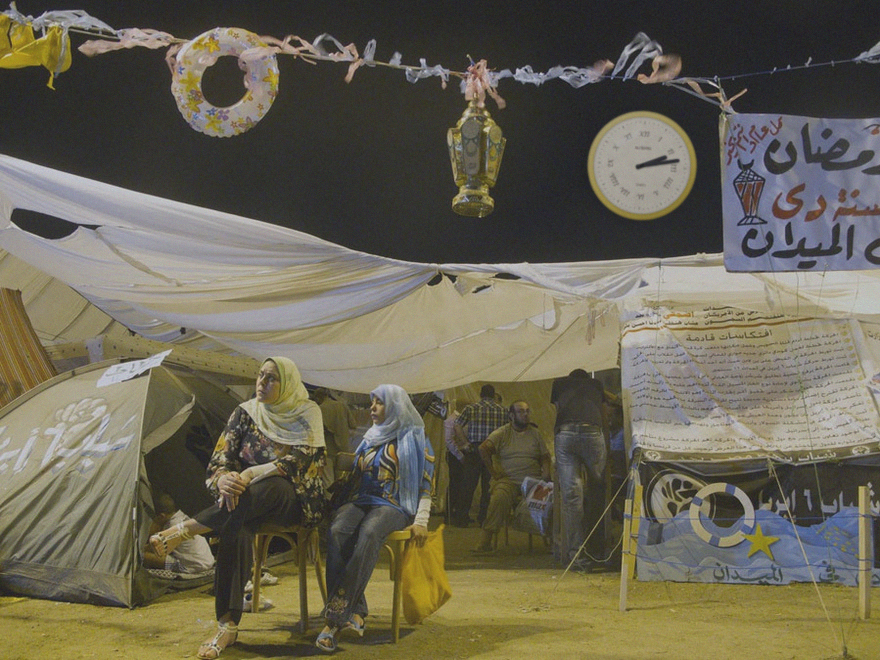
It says 2:13
